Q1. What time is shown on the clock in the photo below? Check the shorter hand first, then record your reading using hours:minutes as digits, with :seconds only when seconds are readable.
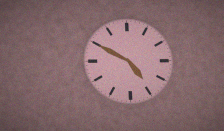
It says 4:50
